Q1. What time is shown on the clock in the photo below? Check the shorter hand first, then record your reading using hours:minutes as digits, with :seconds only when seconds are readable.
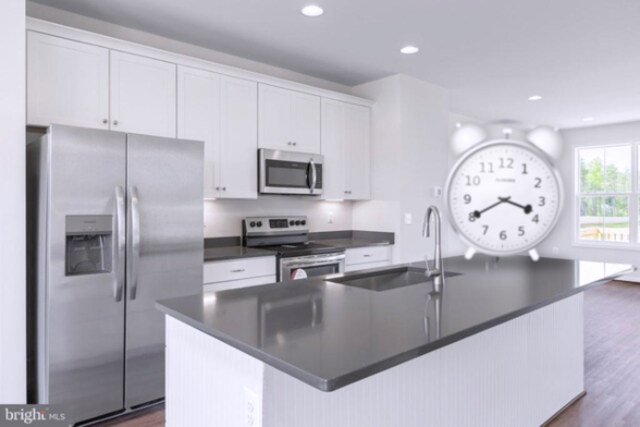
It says 3:40
